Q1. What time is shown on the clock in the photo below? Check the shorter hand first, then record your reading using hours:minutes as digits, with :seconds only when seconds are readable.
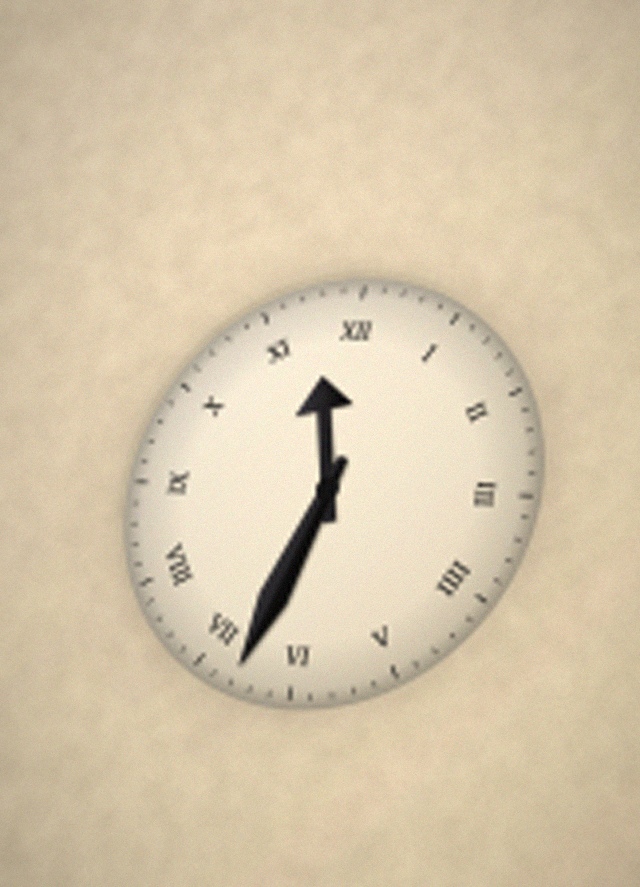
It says 11:33
